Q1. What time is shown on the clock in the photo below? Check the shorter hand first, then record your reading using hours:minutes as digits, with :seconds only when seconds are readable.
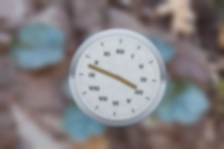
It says 3:48
